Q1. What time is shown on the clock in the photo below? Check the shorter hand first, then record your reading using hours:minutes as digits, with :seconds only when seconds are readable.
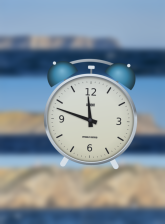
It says 11:48
